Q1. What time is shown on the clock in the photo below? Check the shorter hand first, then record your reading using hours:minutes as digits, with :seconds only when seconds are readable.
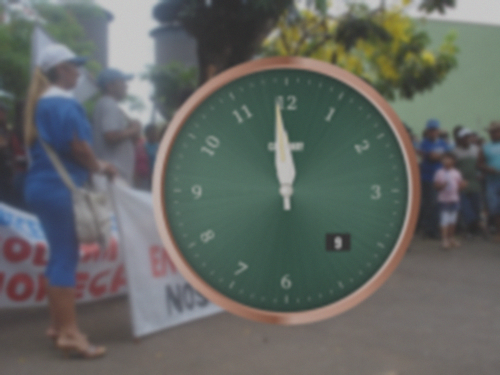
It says 11:59
